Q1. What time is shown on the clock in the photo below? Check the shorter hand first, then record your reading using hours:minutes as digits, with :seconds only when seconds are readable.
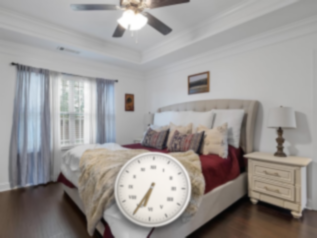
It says 6:35
